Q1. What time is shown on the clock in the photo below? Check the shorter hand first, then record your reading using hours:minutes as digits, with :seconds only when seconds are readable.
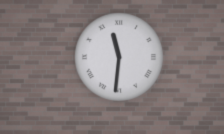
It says 11:31
